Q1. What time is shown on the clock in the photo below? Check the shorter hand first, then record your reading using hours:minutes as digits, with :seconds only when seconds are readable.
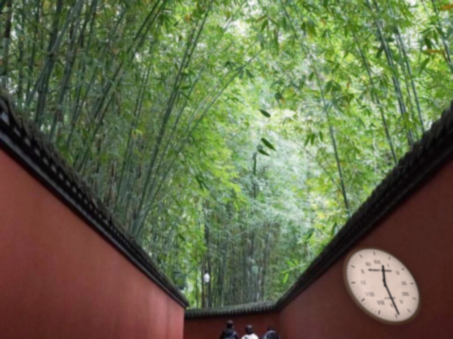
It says 12:29
